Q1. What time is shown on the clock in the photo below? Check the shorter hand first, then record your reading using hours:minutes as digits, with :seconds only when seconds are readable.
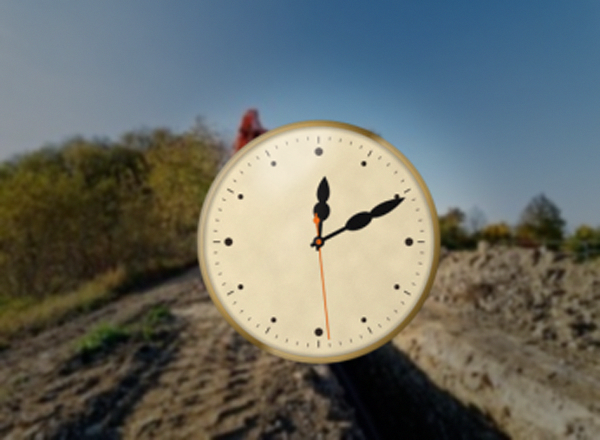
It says 12:10:29
